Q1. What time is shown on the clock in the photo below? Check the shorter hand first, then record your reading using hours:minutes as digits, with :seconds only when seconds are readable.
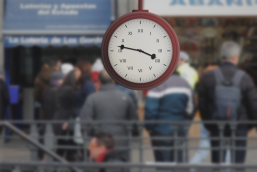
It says 3:47
